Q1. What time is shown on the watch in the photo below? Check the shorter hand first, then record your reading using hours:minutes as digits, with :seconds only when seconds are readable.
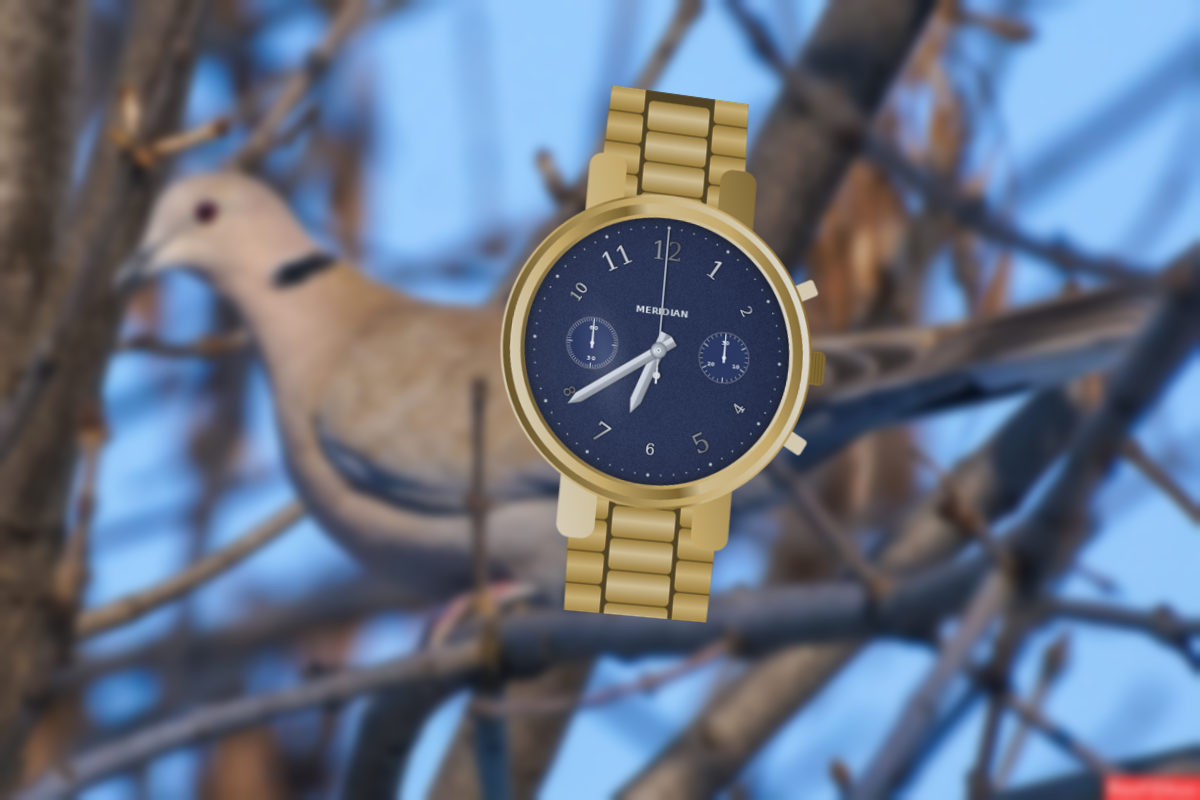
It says 6:39
